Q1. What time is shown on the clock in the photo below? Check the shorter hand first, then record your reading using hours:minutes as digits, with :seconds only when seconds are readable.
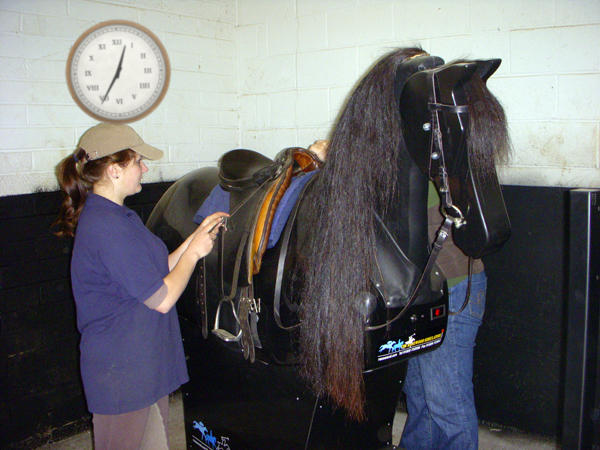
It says 12:35
